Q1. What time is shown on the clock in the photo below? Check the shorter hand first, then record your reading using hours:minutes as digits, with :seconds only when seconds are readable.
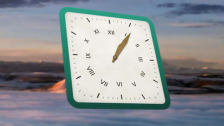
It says 1:06
